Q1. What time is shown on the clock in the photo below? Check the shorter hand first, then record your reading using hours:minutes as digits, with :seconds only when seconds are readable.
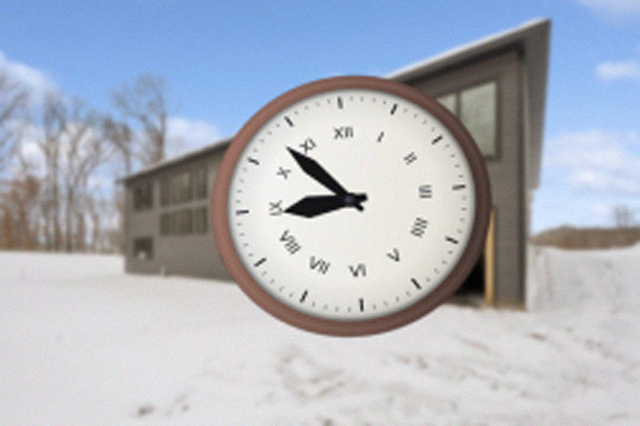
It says 8:53
